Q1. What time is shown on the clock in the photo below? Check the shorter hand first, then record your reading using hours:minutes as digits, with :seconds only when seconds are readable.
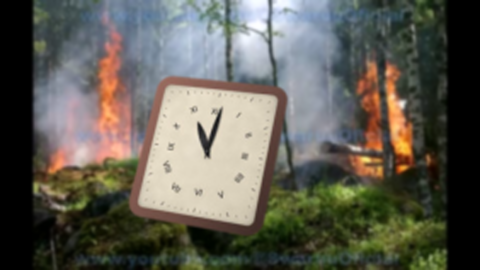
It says 11:01
